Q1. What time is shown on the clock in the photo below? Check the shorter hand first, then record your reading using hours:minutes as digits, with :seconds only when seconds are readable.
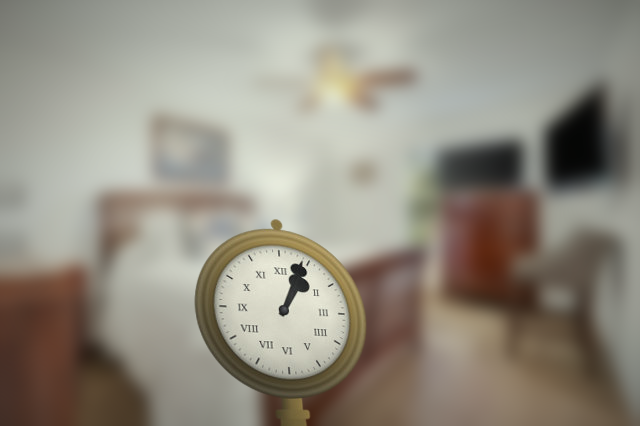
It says 1:04
